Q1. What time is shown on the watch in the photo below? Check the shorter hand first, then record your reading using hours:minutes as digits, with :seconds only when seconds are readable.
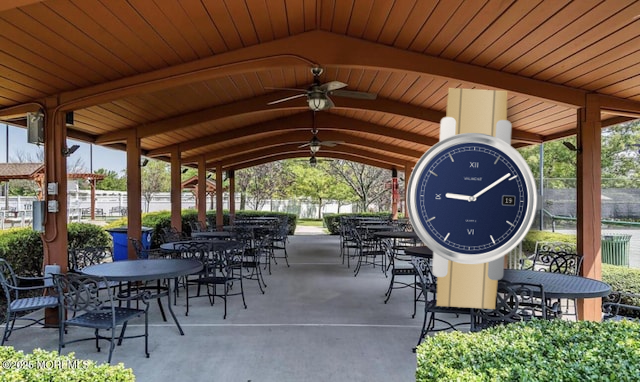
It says 9:09
